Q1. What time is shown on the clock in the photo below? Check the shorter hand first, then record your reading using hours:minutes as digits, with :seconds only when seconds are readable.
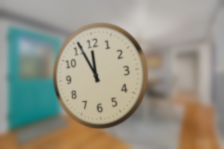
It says 11:56
